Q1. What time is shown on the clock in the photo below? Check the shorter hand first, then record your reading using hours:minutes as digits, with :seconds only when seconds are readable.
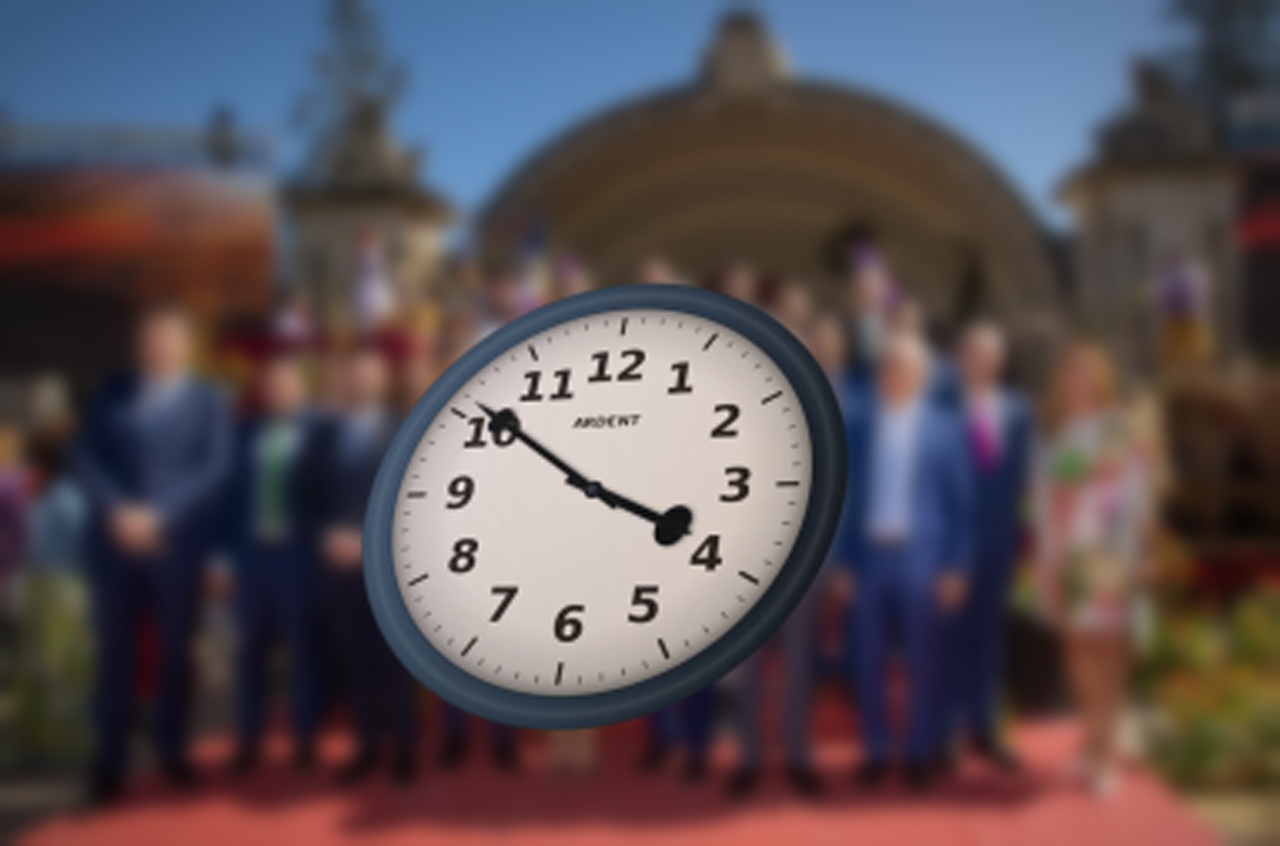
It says 3:51
